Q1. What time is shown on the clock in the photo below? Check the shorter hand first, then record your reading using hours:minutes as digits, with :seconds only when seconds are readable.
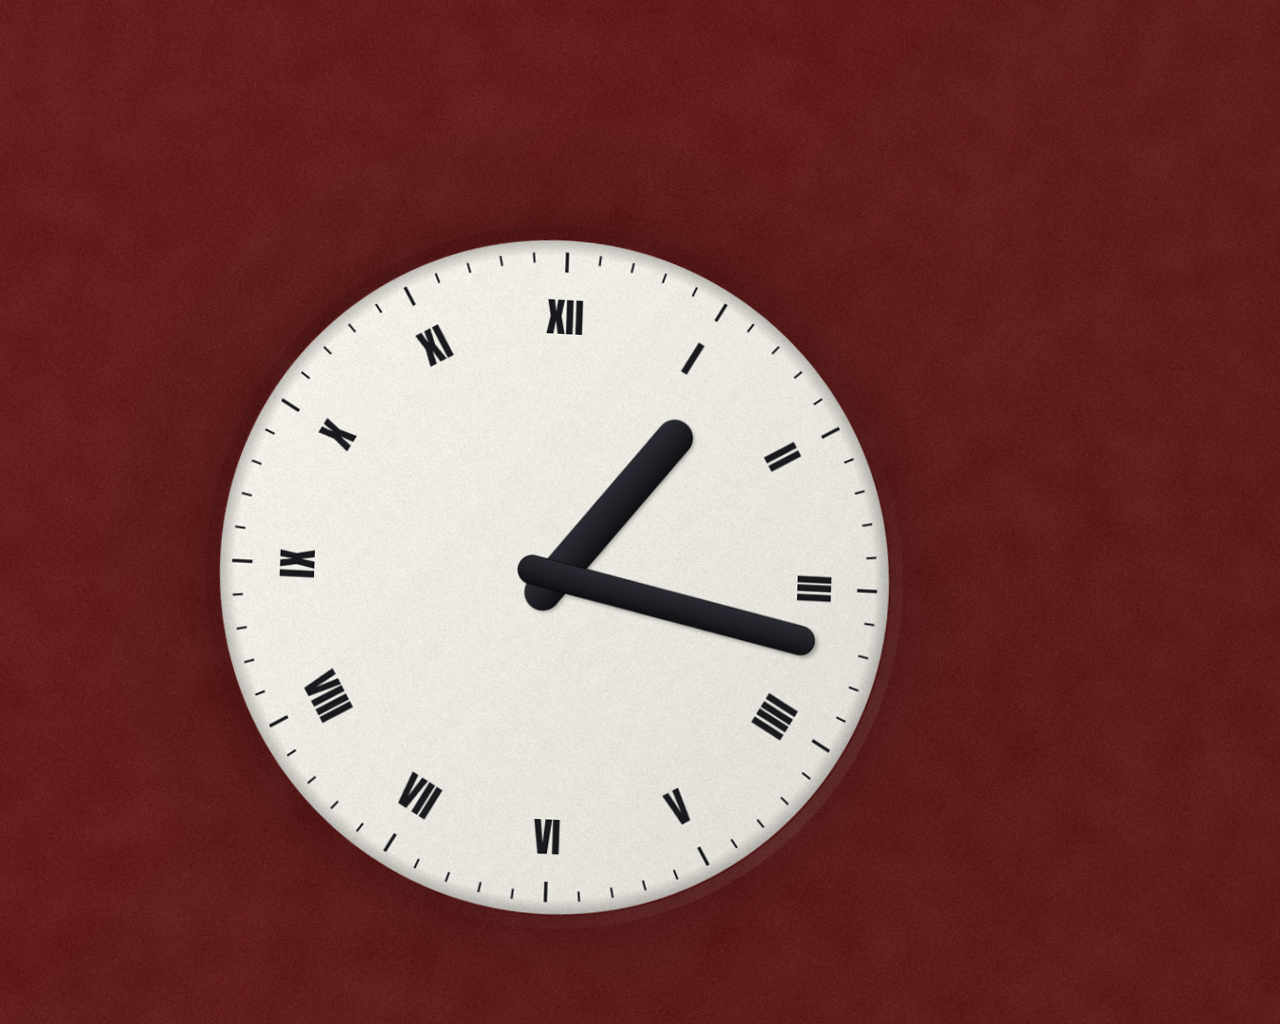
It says 1:17
